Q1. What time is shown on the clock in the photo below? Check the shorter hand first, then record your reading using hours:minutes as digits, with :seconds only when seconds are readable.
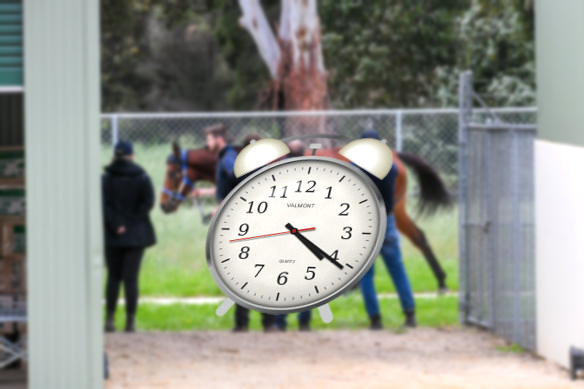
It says 4:20:43
